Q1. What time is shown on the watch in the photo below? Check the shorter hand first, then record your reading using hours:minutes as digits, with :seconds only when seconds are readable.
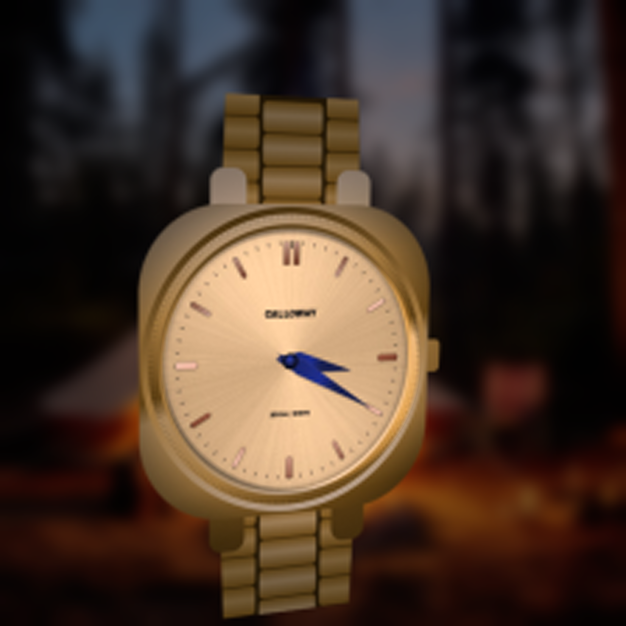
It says 3:20
